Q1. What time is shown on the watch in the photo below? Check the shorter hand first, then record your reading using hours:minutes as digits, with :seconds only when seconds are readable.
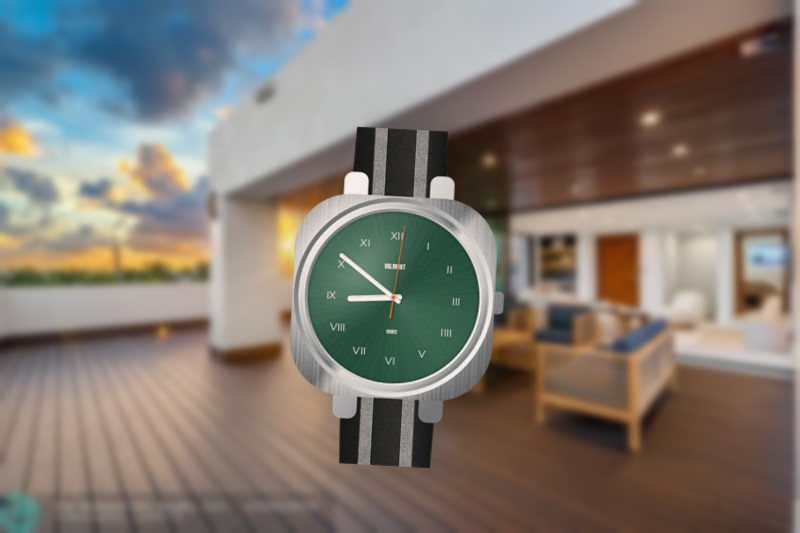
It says 8:51:01
